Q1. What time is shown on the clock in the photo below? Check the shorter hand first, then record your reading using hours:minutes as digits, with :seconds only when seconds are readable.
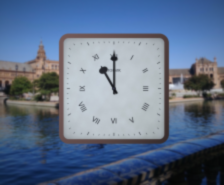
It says 11:00
